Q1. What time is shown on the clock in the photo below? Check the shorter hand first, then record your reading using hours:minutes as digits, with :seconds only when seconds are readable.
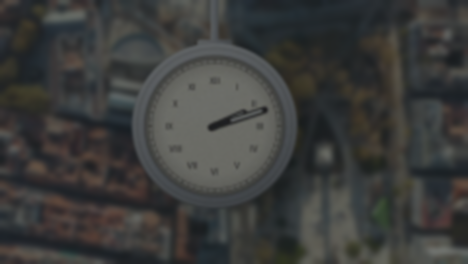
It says 2:12
